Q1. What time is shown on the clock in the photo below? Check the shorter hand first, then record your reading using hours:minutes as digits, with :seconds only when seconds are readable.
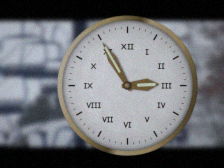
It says 2:55
